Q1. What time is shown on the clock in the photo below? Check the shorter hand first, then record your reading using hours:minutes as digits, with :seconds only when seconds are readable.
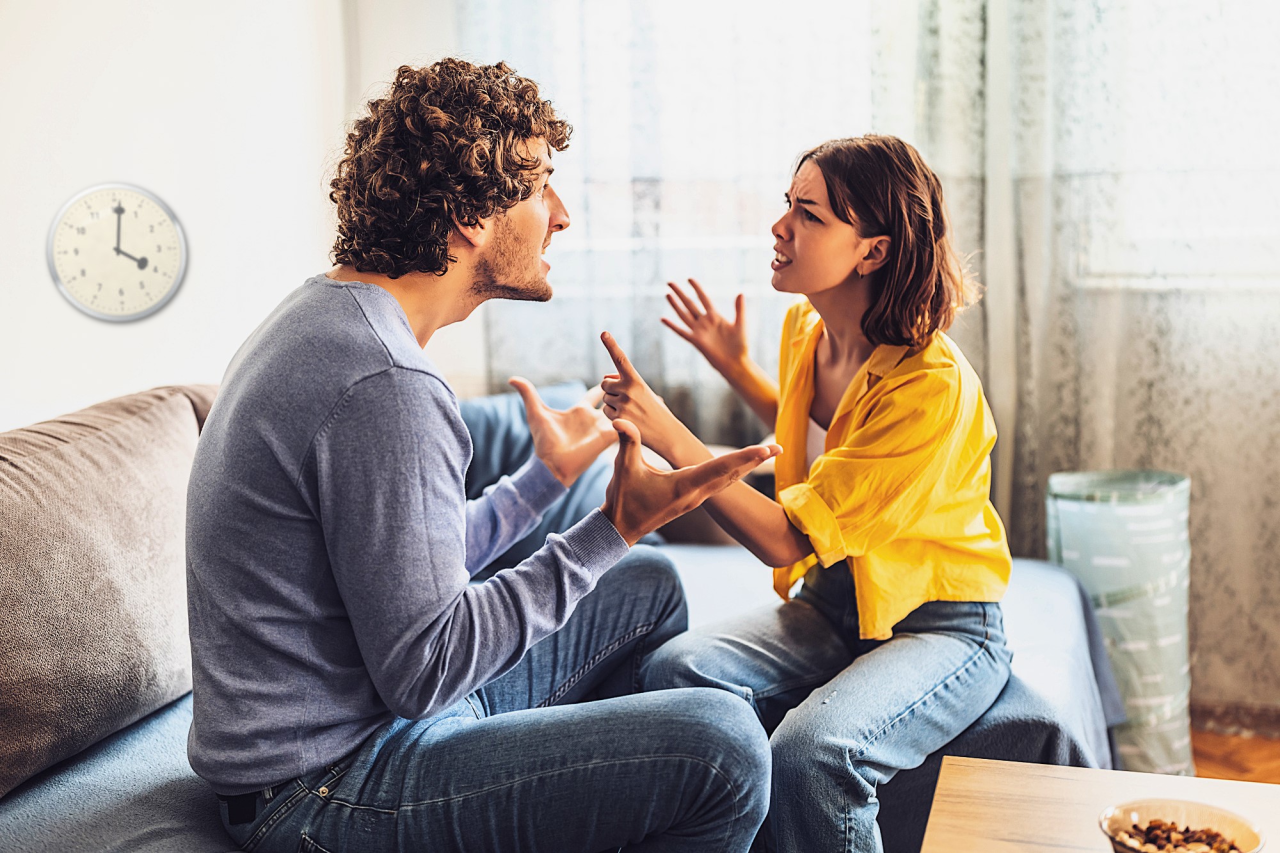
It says 4:01
